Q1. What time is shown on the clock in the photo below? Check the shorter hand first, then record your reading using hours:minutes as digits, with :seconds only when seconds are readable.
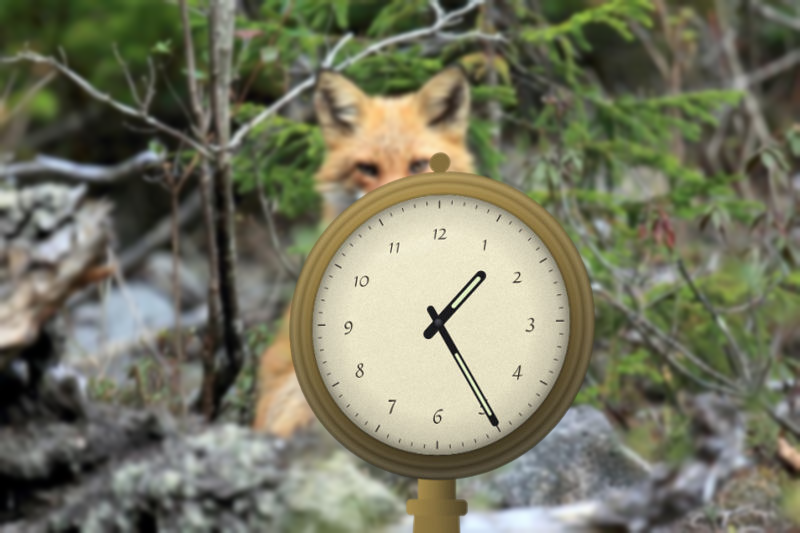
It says 1:25
